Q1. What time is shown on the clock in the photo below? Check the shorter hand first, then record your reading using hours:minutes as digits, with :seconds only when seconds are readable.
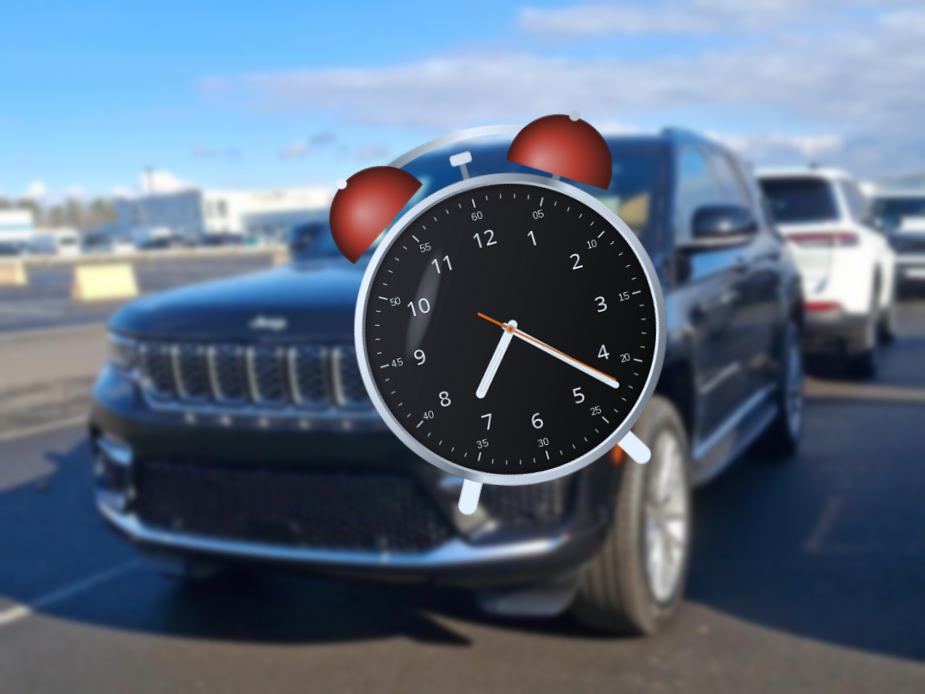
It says 7:22:22
